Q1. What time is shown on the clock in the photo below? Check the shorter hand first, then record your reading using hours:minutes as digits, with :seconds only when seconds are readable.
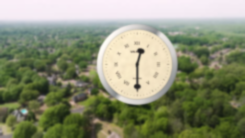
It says 12:30
